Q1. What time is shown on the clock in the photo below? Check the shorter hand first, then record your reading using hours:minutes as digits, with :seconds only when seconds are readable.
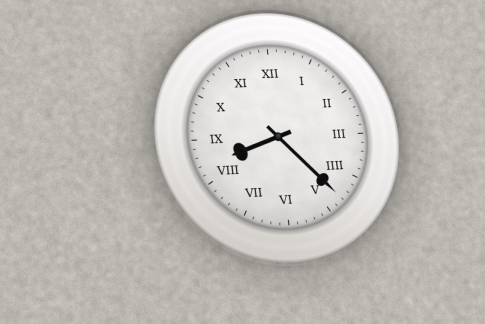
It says 8:23
